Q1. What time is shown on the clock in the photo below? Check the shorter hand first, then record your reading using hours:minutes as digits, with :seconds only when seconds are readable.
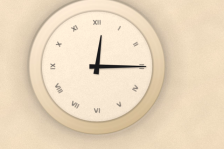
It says 12:15
